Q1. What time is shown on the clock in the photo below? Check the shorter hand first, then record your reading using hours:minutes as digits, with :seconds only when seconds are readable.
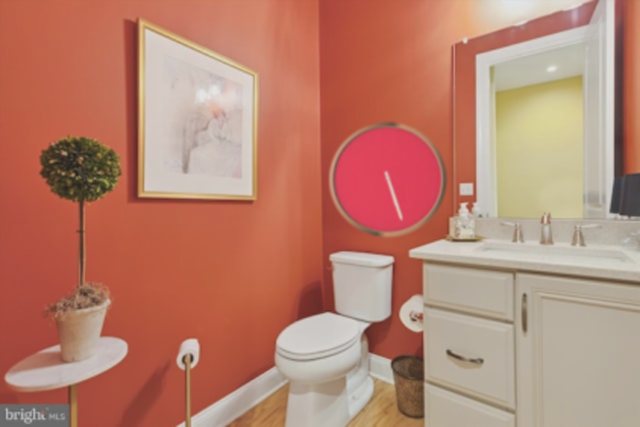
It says 5:27
